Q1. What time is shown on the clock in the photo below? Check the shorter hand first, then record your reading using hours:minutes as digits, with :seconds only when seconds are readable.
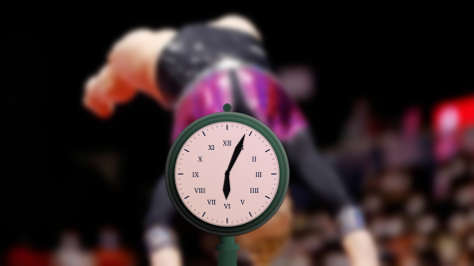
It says 6:04
